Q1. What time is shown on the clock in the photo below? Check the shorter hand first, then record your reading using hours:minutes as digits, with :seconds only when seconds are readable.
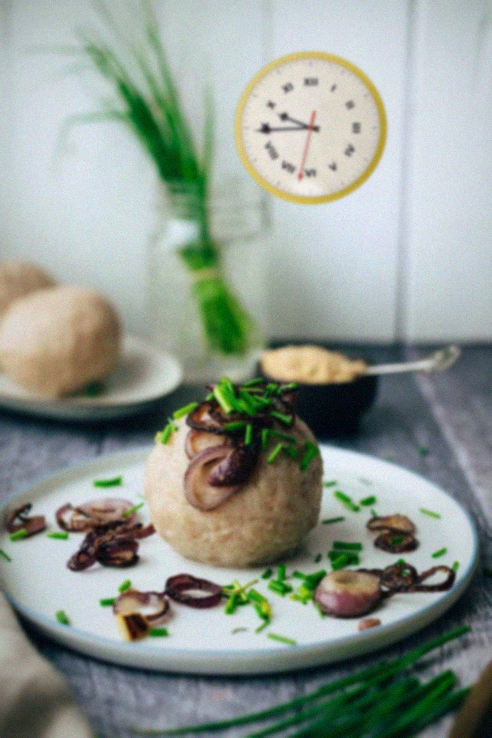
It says 9:44:32
